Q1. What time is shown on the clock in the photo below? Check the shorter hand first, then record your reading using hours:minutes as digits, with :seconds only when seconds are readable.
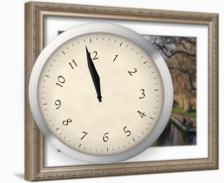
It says 11:59
